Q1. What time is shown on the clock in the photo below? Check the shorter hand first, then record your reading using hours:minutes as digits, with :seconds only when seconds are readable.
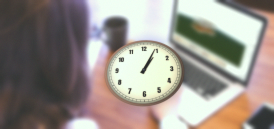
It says 1:04
